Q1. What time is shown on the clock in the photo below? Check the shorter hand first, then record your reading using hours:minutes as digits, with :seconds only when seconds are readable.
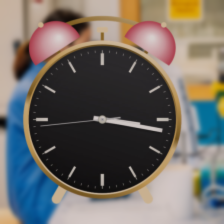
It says 3:16:44
